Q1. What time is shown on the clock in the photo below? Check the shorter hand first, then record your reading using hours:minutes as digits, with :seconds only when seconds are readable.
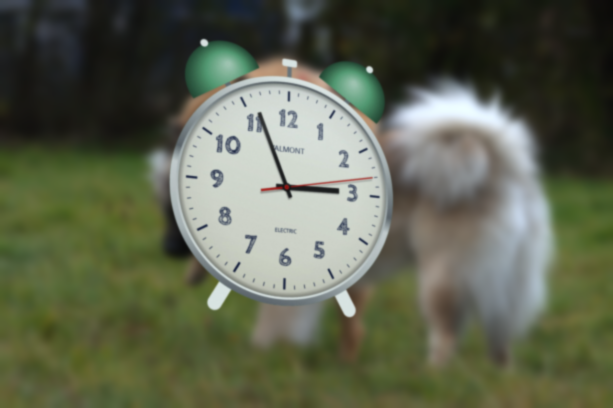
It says 2:56:13
